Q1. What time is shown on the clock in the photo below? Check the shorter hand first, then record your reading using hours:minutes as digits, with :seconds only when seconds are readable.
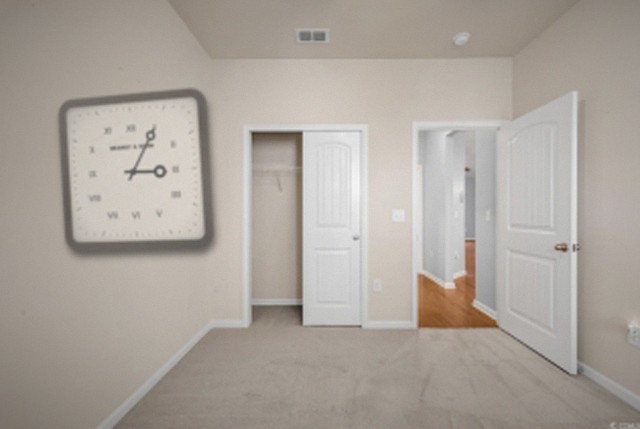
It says 3:05
